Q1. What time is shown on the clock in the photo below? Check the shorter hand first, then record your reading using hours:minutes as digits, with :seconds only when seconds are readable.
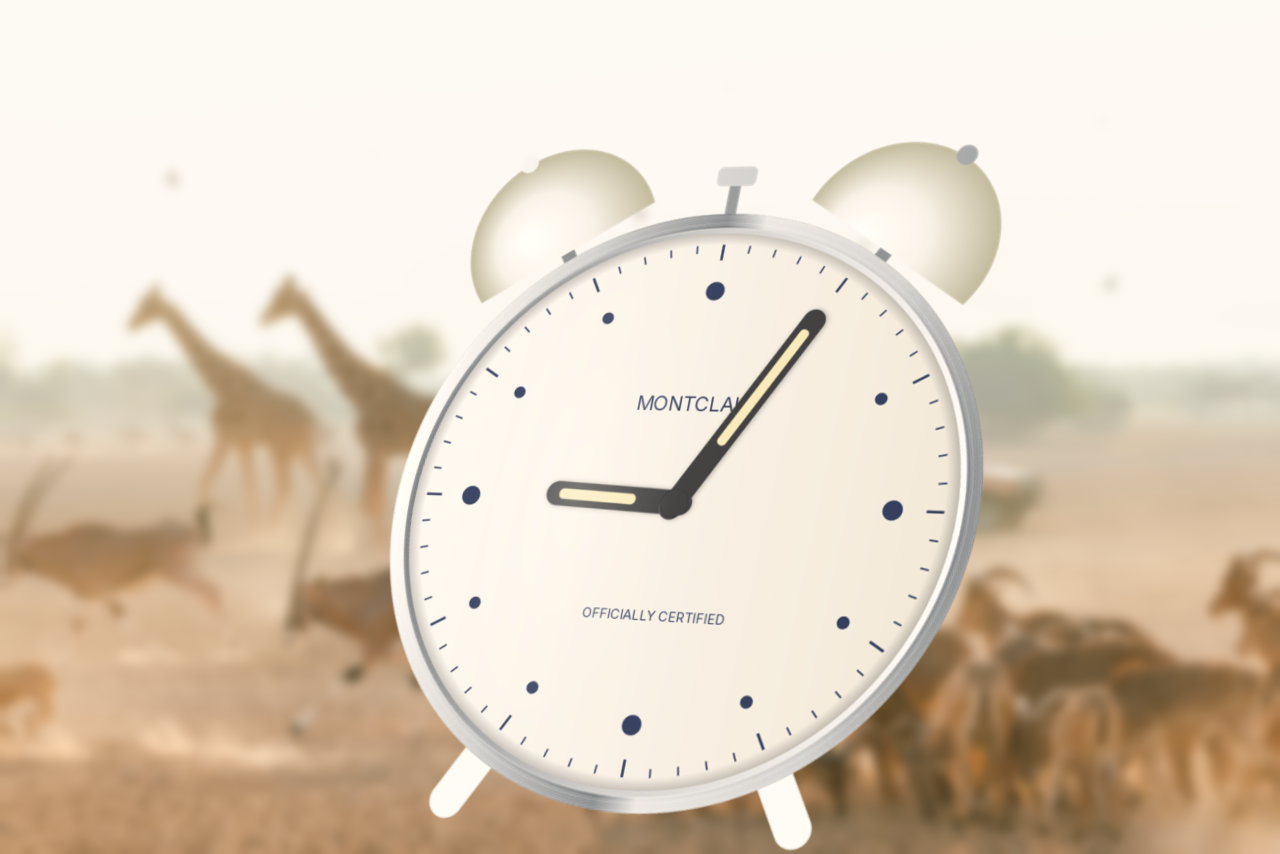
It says 9:05
